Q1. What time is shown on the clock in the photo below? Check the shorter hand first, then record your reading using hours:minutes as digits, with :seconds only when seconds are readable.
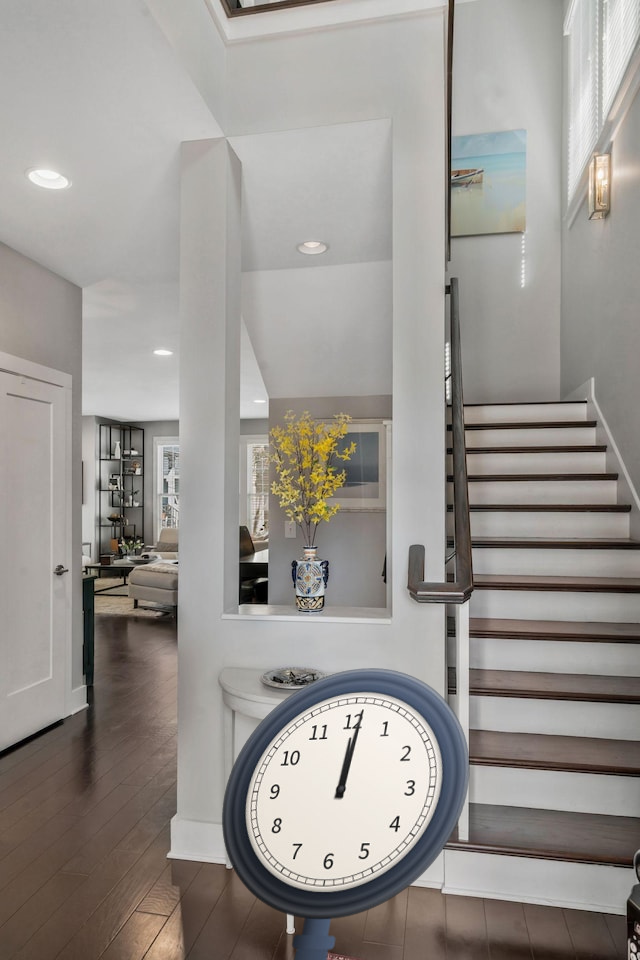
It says 12:01
